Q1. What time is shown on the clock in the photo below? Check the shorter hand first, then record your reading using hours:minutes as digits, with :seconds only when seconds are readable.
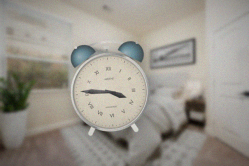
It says 3:46
